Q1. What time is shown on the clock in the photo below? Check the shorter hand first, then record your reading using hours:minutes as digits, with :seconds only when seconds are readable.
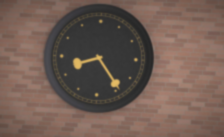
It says 8:24
